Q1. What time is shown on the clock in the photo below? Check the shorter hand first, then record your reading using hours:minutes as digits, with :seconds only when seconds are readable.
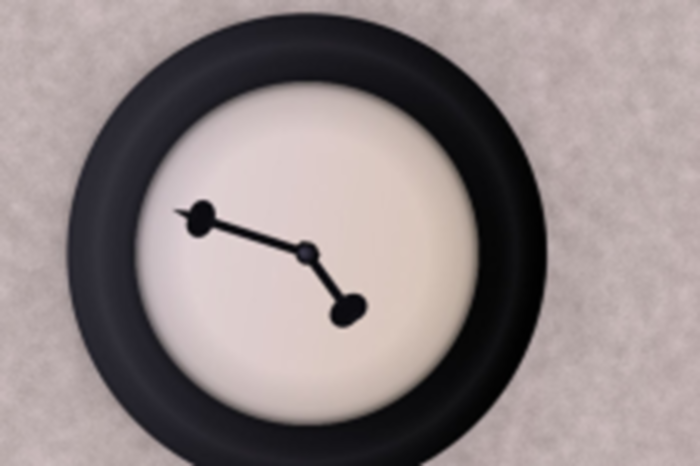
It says 4:48
